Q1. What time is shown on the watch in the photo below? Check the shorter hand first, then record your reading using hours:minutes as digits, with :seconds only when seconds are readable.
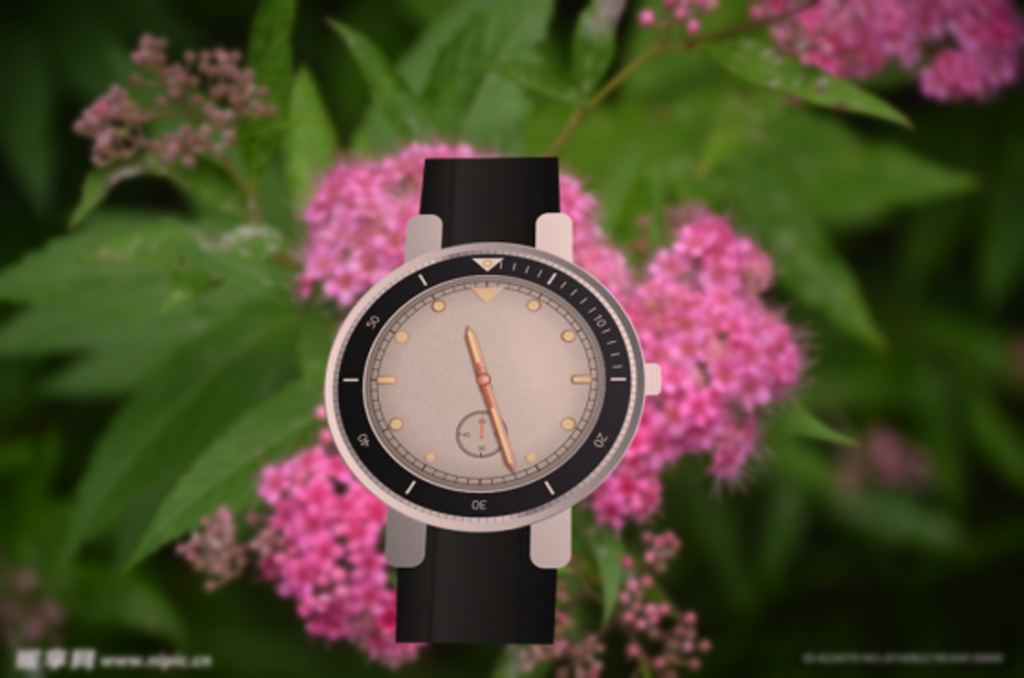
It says 11:27
